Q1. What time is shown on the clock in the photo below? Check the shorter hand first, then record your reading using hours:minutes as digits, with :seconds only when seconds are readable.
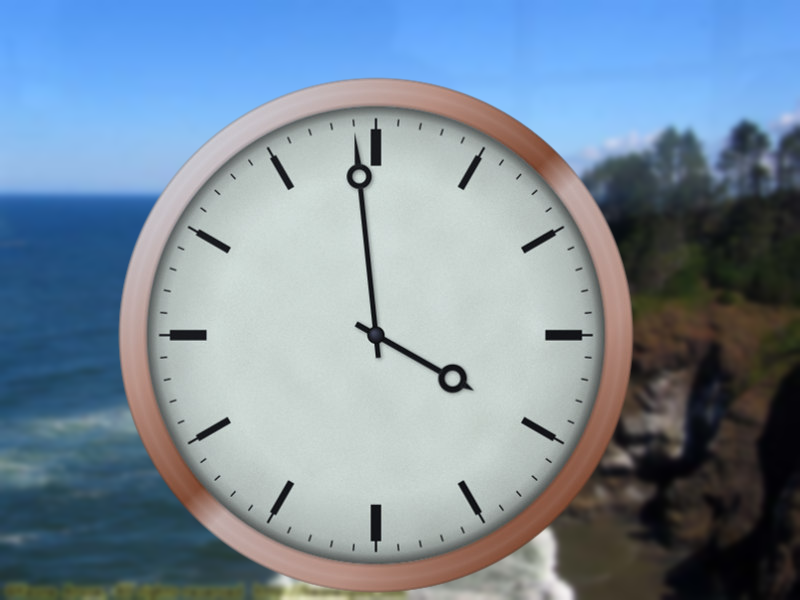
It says 3:59
